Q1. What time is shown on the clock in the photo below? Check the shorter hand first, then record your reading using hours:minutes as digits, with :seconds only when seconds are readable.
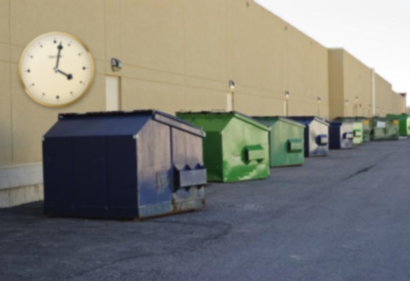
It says 4:02
